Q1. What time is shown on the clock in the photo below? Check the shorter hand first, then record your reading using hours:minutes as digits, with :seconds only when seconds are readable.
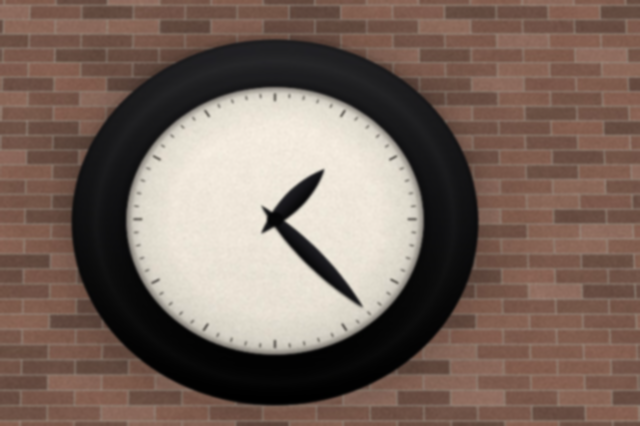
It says 1:23
